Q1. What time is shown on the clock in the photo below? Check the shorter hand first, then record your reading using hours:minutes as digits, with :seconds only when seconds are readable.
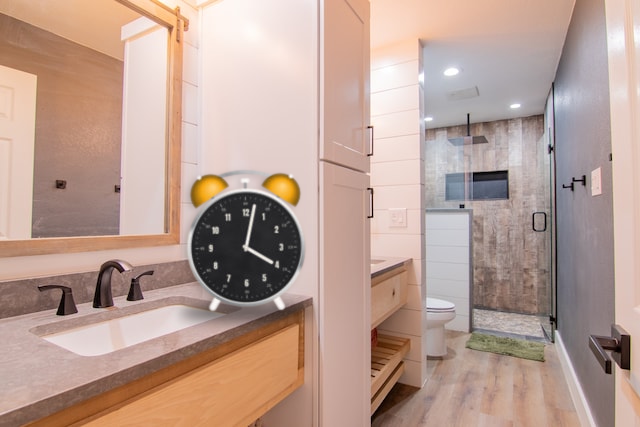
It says 4:02
